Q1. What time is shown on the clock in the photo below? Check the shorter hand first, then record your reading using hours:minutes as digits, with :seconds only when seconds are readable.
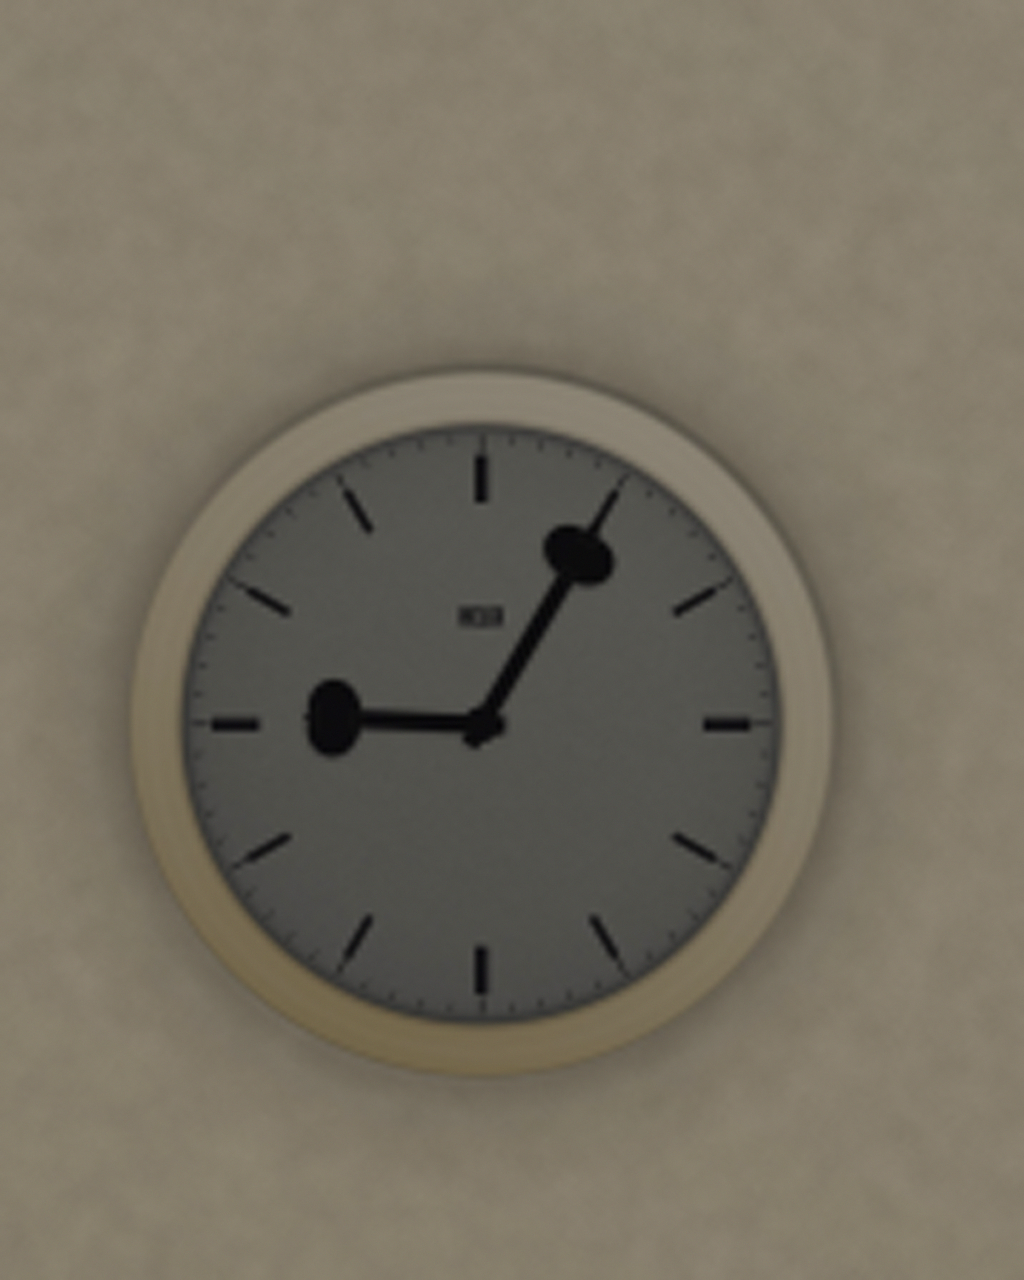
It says 9:05
